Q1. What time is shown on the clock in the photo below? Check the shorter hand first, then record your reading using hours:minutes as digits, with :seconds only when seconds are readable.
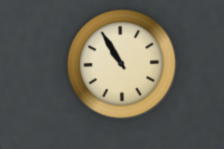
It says 10:55
